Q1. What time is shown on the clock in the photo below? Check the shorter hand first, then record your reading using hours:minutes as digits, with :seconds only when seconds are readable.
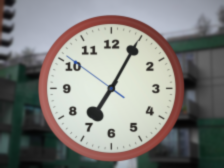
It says 7:04:51
